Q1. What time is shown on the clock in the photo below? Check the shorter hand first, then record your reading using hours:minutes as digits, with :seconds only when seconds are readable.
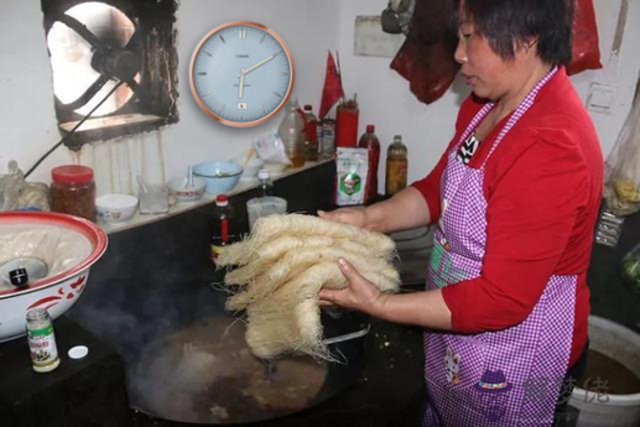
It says 6:10
